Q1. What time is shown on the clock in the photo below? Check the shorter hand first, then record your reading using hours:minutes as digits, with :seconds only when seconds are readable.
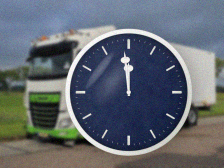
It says 11:59
